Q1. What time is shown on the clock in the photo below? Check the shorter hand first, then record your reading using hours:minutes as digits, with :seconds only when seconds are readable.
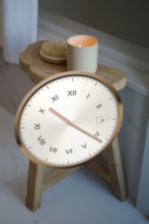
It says 10:21
